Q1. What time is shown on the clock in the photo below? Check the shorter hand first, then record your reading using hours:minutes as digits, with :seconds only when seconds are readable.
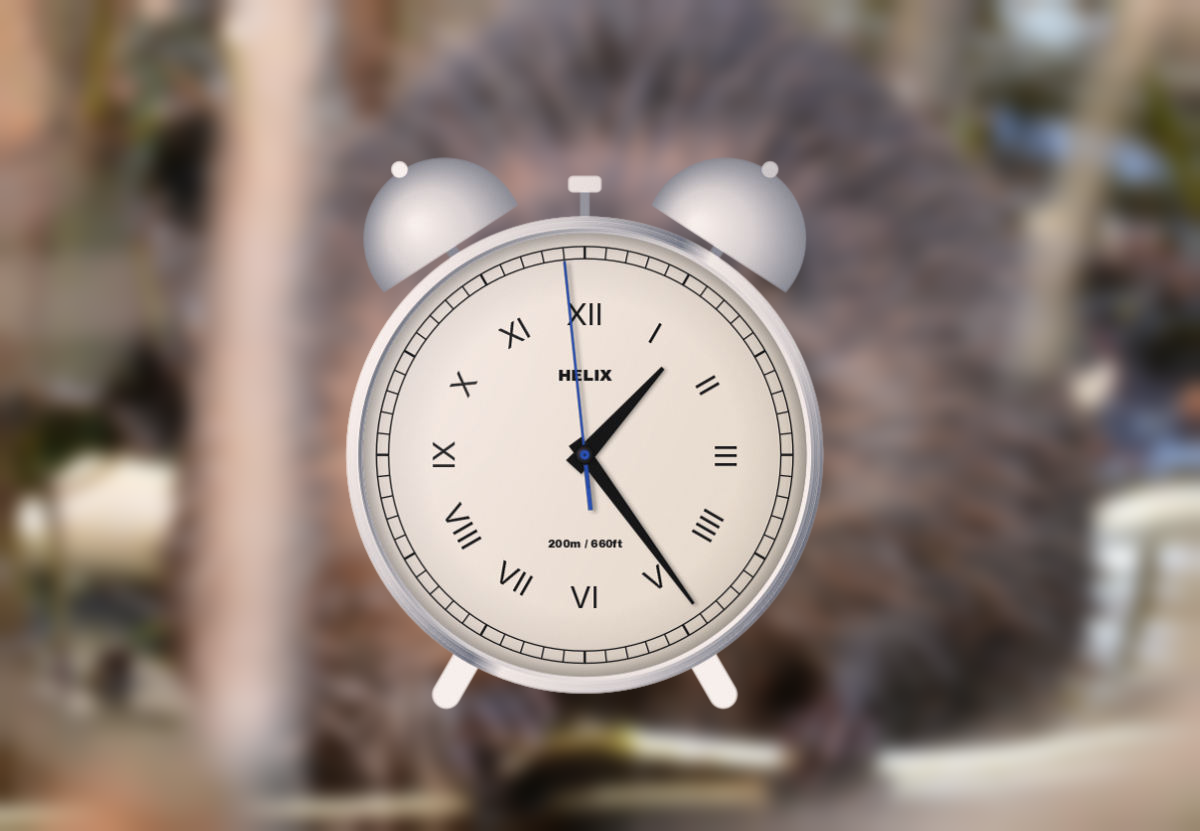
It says 1:23:59
